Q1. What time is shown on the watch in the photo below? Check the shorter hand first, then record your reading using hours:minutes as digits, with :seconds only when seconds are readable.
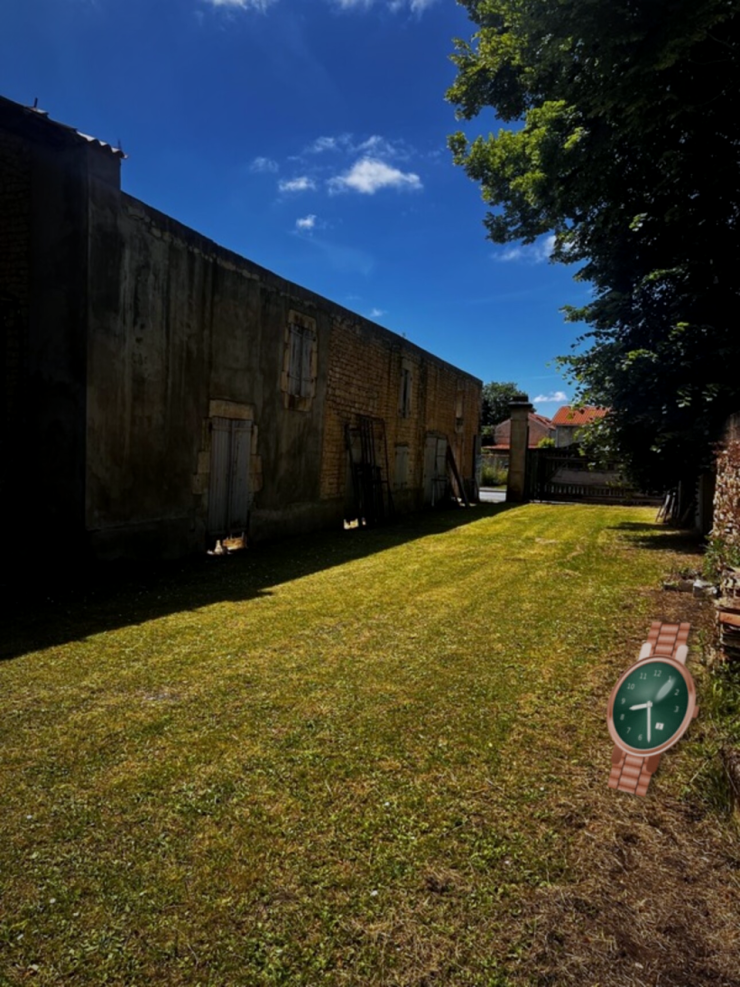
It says 8:27
